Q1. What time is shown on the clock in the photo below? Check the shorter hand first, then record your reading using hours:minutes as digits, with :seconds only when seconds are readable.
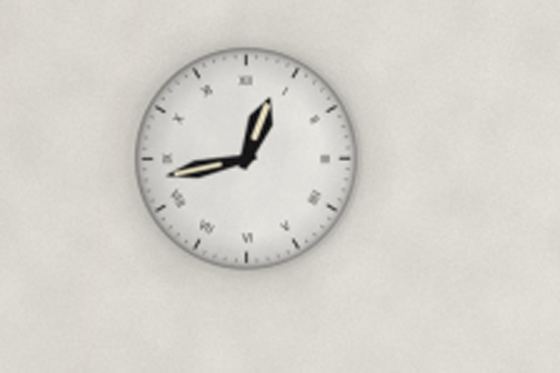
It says 12:43
